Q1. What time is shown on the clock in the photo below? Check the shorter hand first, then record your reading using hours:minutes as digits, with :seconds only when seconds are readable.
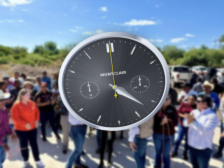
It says 4:22
